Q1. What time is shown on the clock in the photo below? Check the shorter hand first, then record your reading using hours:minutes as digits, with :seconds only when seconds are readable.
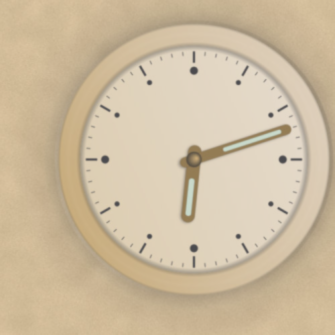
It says 6:12
